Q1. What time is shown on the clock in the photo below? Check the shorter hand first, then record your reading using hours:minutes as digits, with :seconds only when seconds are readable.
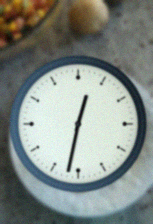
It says 12:32
